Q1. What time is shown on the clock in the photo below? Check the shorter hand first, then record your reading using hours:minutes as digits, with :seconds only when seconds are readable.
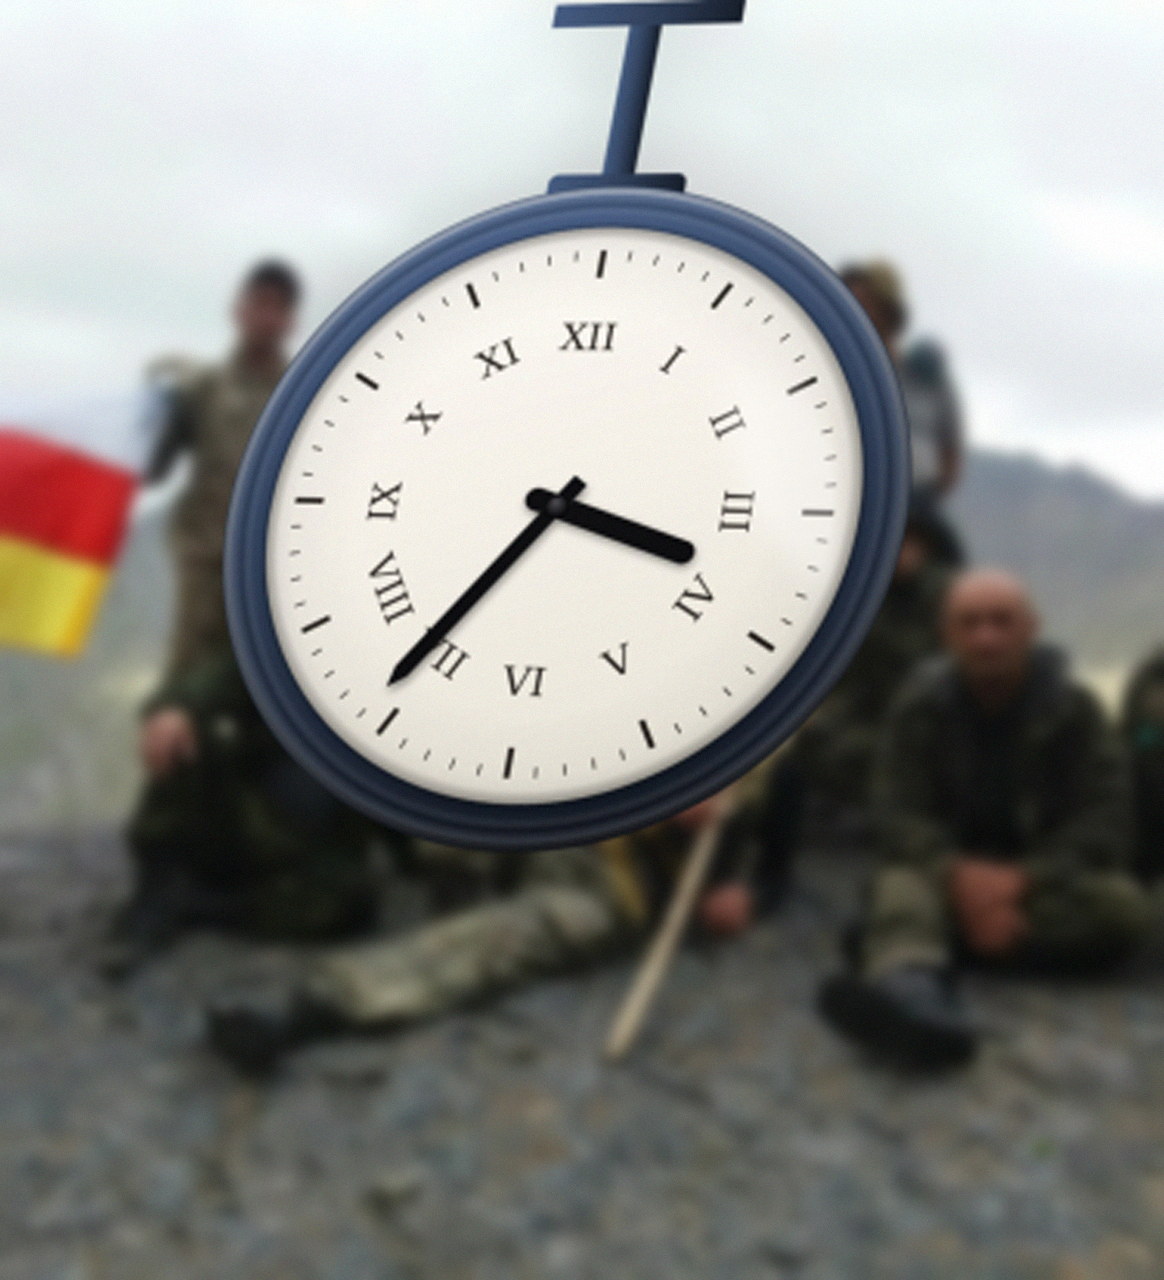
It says 3:36
